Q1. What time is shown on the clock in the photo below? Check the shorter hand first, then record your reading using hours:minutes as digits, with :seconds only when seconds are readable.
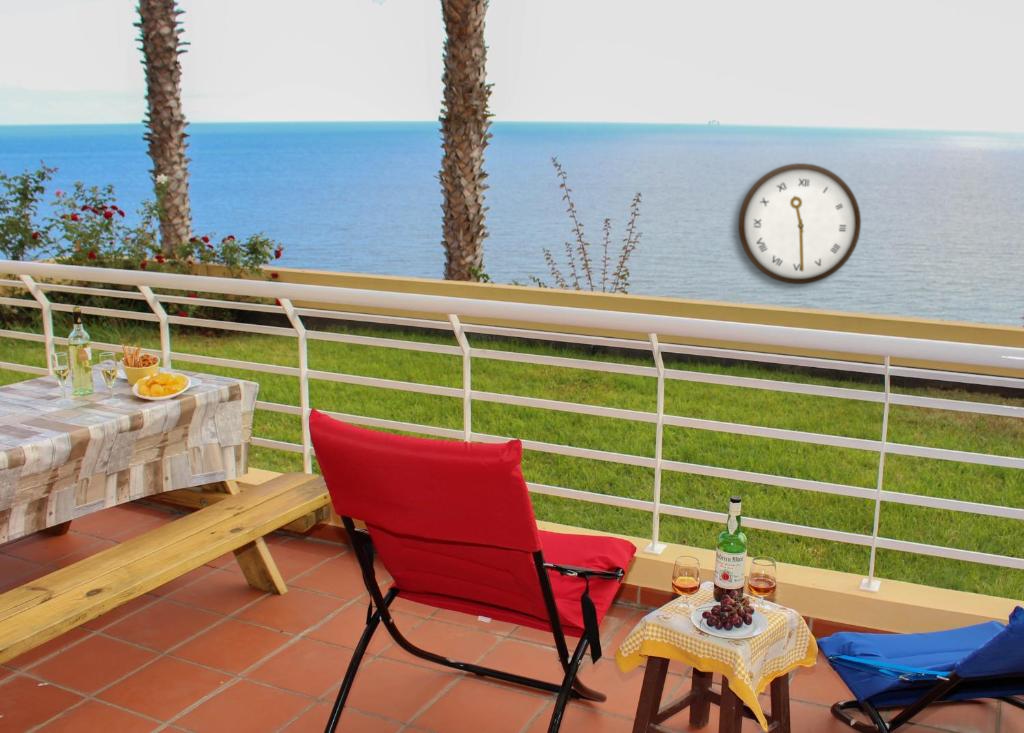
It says 11:29
